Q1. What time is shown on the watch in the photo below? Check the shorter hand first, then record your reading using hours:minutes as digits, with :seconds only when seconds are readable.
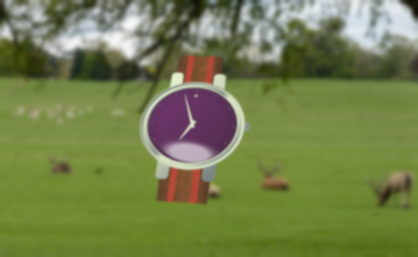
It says 6:57
